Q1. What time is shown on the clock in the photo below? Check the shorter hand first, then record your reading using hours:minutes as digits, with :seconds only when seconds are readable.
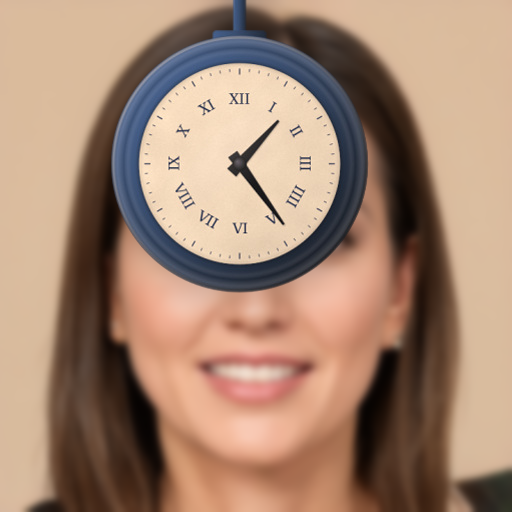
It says 1:24
